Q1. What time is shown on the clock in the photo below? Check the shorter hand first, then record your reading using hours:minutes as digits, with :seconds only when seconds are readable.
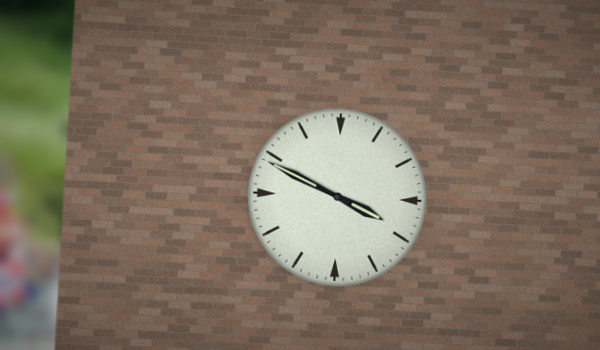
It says 3:49
